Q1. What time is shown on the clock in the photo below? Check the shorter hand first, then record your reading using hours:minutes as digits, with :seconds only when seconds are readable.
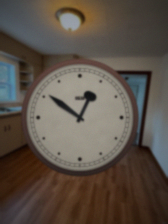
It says 12:51
